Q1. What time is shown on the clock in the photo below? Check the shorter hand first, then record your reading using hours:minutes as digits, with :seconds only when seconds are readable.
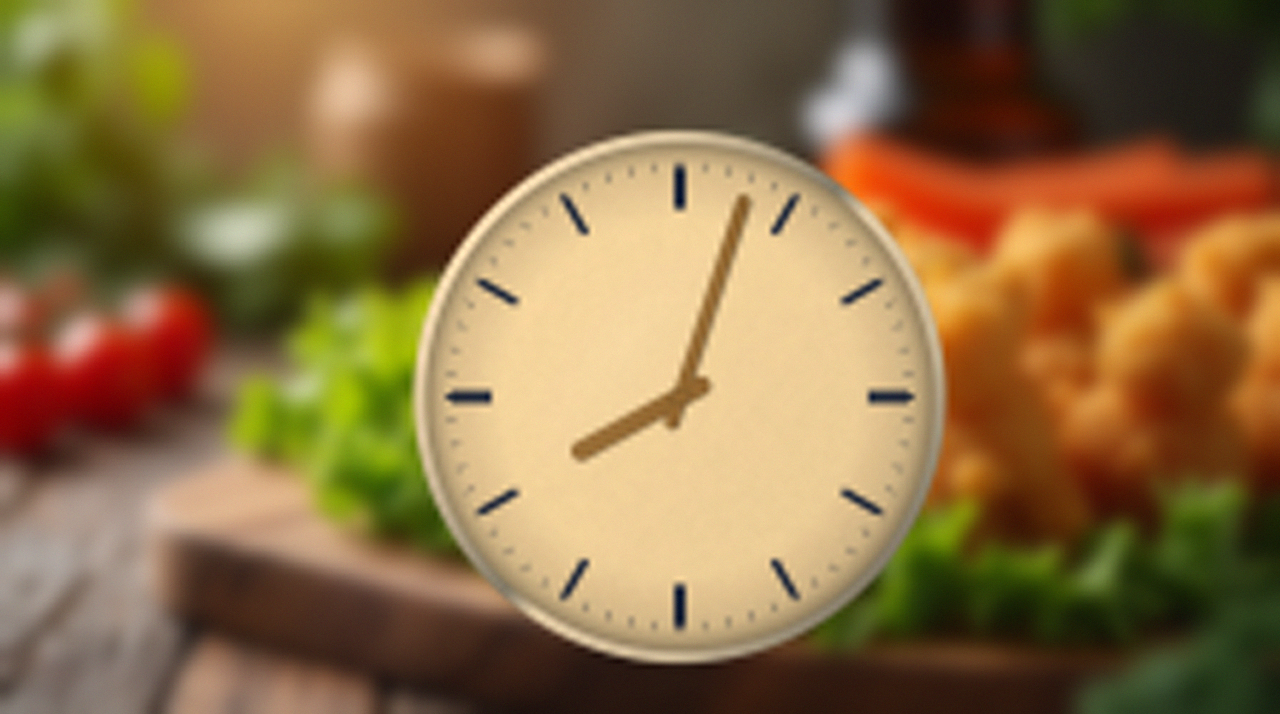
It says 8:03
